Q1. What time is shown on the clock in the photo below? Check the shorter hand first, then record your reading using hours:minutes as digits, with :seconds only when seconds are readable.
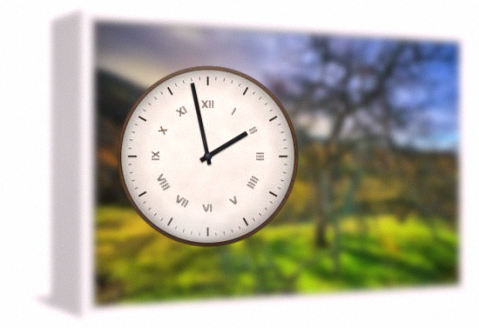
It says 1:58
